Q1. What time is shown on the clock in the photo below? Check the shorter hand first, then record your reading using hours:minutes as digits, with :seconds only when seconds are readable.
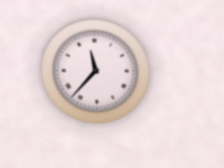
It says 11:37
